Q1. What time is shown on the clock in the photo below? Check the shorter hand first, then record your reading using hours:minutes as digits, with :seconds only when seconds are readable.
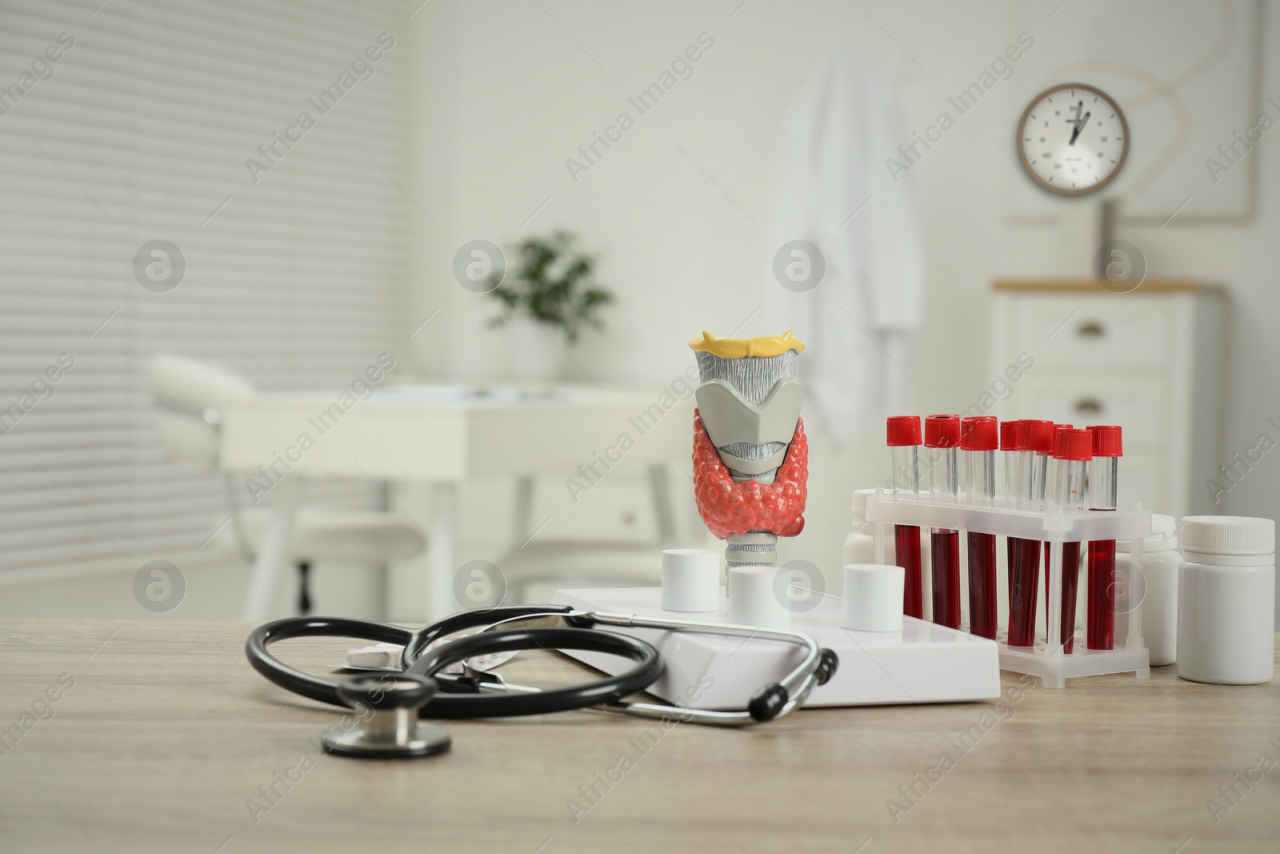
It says 1:02
